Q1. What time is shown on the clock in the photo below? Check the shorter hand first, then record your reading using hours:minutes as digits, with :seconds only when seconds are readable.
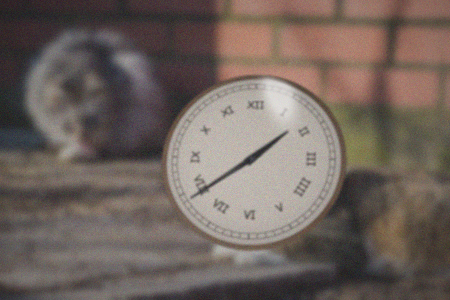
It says 1:39
